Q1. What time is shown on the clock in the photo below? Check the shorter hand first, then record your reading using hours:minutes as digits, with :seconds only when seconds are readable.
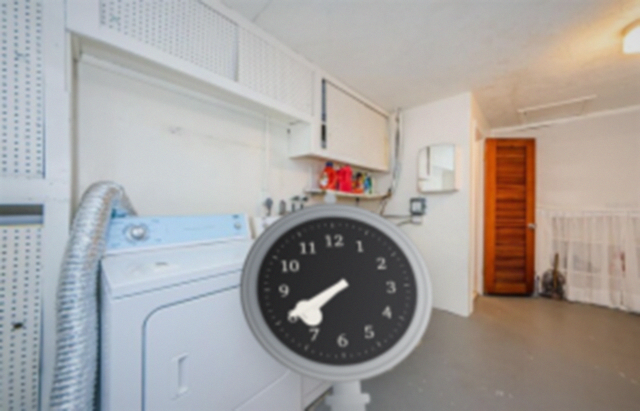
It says 7:40
